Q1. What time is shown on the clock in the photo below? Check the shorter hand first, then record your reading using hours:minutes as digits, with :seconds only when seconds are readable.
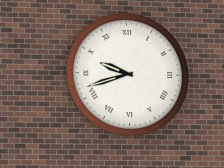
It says 9:42
